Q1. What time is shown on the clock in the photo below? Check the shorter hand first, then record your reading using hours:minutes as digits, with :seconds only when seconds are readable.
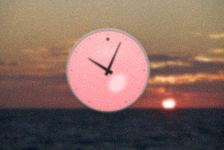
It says 10:04
